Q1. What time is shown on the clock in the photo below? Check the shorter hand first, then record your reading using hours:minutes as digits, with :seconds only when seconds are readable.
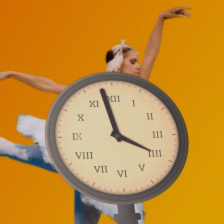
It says 3:58
